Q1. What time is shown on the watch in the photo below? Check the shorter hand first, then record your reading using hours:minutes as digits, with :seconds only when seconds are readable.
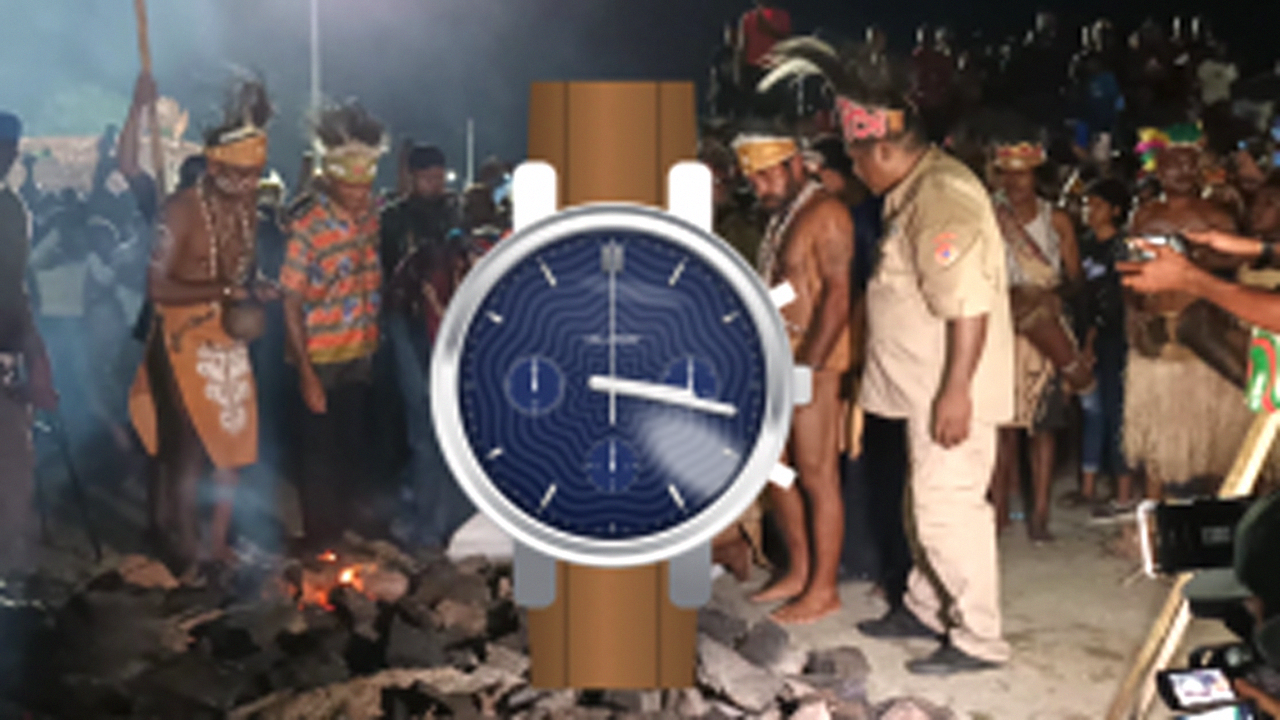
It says 3:17
